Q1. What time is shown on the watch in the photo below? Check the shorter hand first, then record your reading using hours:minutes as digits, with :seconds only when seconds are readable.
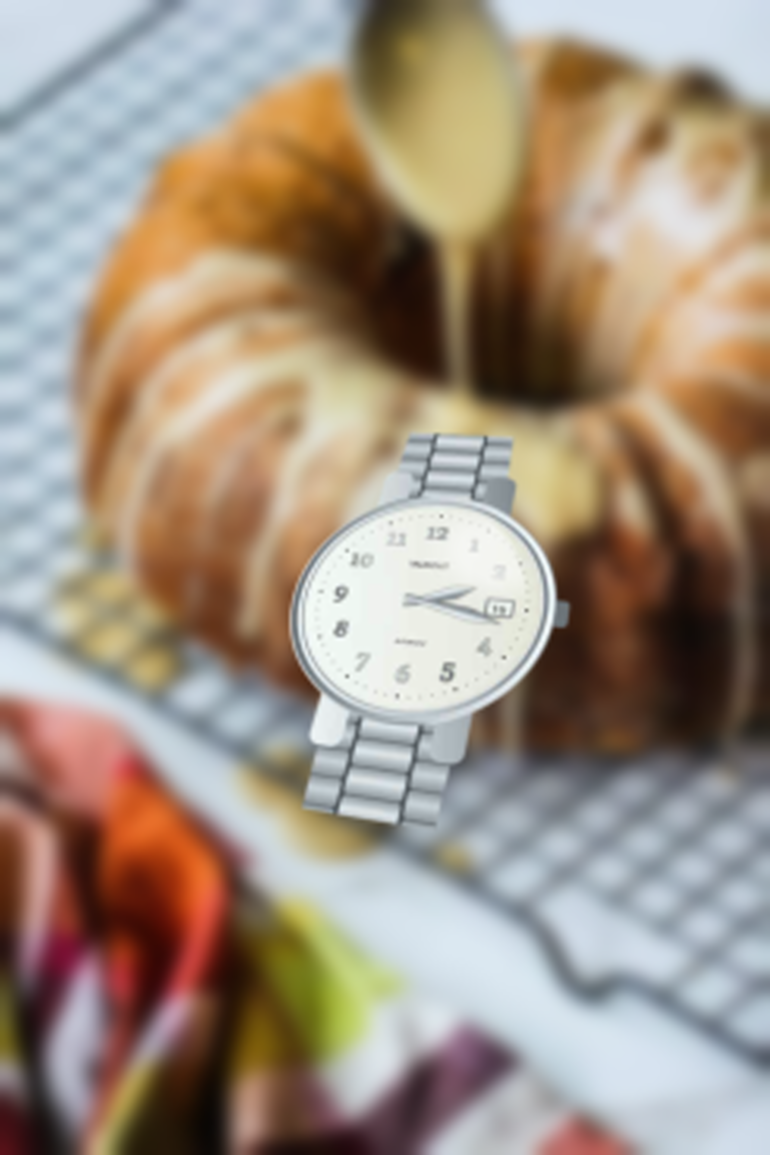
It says 2:17
